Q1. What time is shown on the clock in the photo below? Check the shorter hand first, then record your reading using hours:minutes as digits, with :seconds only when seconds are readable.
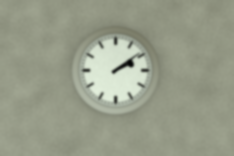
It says 2:09
